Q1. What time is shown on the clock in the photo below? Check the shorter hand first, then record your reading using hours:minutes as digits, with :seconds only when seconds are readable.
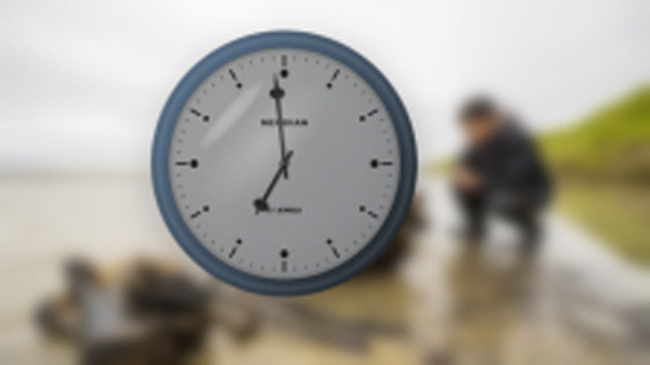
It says 6:59
